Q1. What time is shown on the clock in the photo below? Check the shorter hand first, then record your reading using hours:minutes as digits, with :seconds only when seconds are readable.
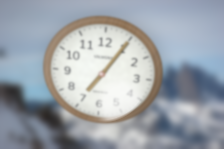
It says 7:05
